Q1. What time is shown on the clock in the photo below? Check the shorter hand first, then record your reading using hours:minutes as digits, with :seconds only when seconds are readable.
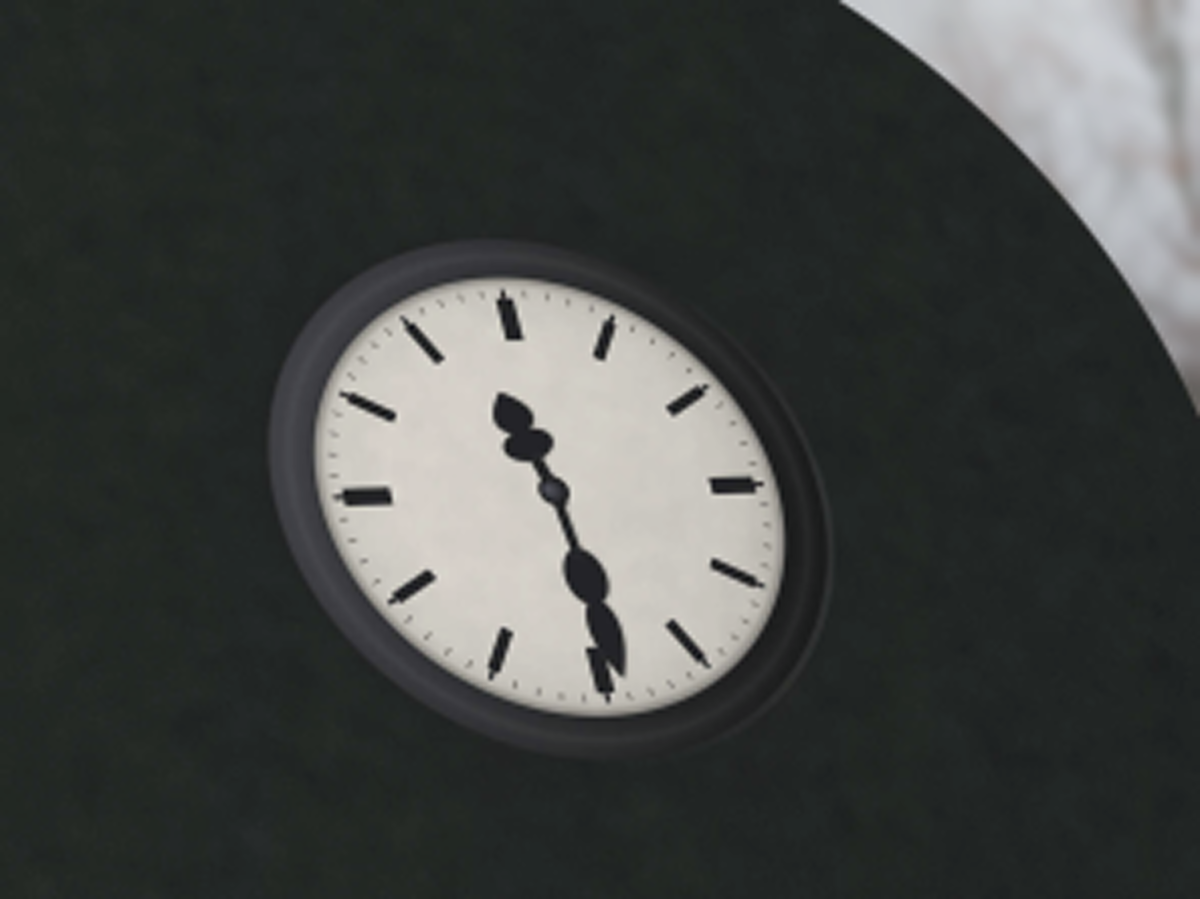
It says 11:29
